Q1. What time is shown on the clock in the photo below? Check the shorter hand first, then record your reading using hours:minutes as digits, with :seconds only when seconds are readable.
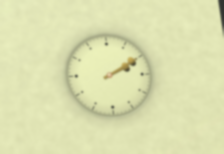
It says 2:10
